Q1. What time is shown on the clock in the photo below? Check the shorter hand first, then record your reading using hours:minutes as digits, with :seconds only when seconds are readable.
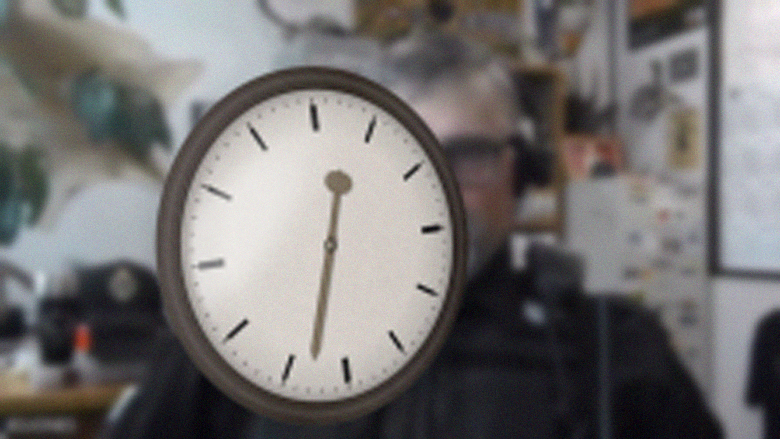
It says 12:33
